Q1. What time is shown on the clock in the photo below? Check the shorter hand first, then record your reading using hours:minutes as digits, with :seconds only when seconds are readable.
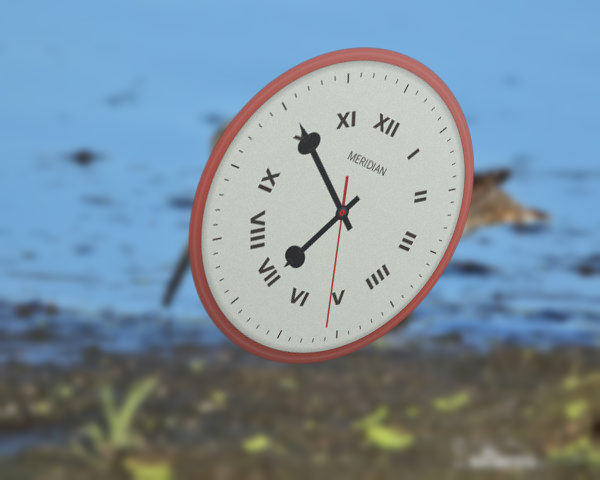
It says 6:50:26
